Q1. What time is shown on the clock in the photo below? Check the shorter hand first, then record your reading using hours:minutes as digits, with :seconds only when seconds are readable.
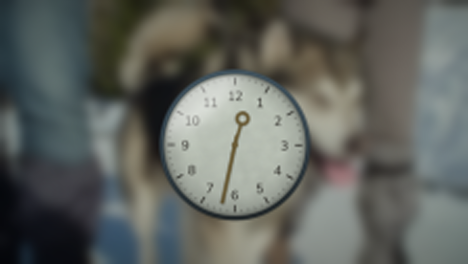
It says 12:32
